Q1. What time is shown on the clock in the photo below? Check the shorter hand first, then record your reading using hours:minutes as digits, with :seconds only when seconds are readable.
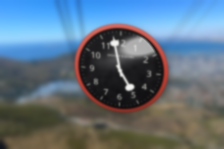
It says 4:58
